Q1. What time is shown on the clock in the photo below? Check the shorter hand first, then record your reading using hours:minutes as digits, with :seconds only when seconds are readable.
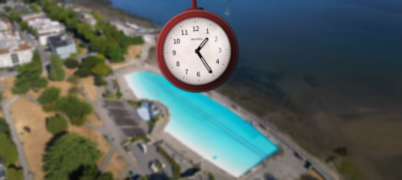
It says 1:25
